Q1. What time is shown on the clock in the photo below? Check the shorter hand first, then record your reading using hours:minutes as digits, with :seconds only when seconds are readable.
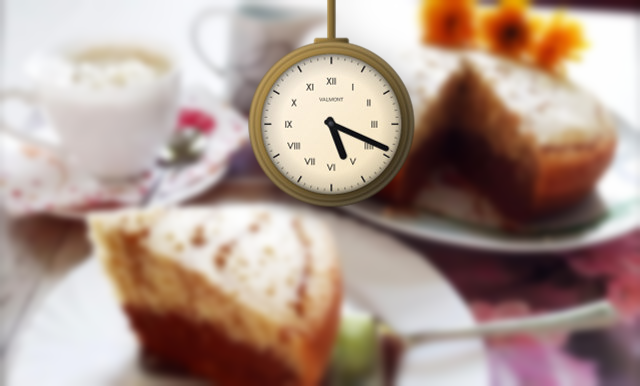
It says 5:19
